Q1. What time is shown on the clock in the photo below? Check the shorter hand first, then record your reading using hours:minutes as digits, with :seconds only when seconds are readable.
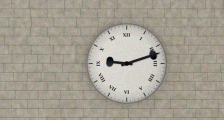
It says 9:12
